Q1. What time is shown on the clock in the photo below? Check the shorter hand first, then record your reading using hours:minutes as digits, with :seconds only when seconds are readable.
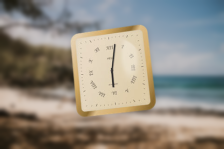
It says 6:02
